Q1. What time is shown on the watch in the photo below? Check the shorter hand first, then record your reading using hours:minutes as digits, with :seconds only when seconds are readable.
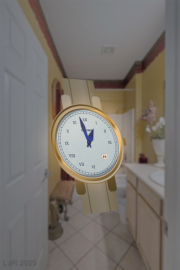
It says 12:58
